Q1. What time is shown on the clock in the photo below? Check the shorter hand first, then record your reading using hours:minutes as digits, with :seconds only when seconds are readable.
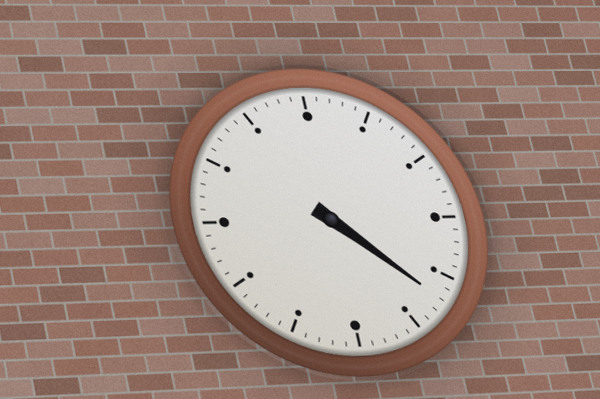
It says 4:22
